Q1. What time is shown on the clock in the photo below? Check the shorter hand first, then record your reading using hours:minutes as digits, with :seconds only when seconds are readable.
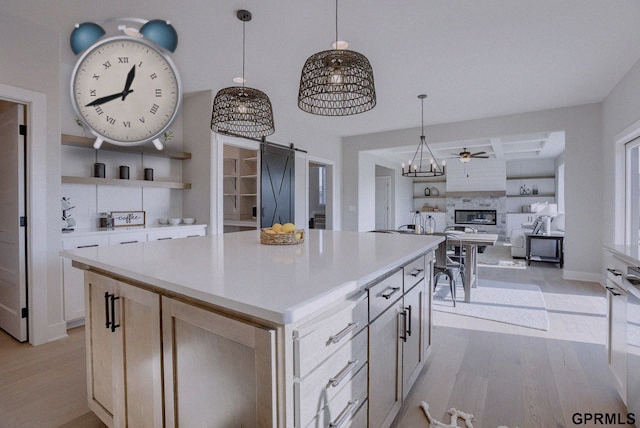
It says 12:42
